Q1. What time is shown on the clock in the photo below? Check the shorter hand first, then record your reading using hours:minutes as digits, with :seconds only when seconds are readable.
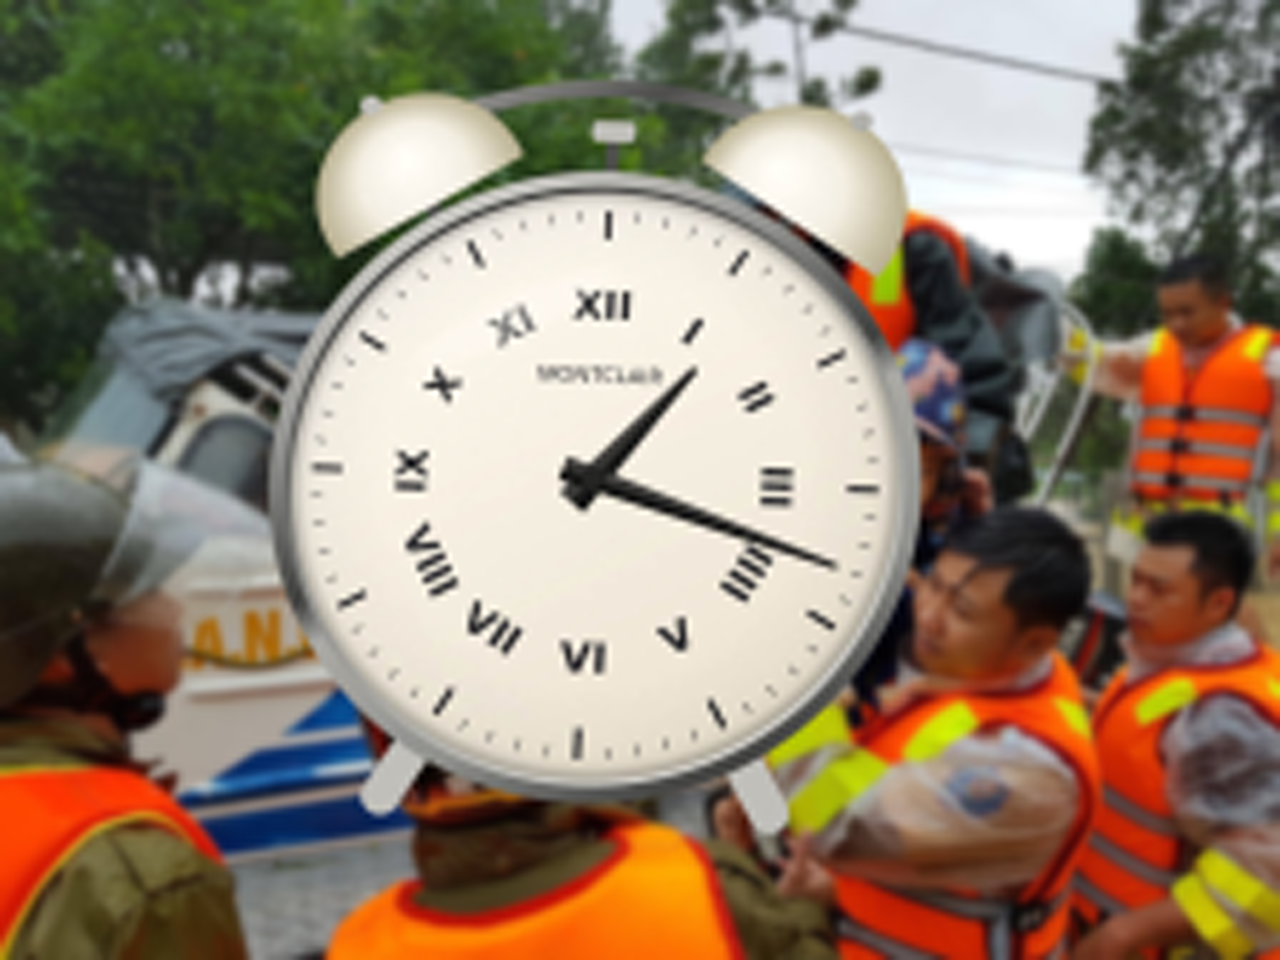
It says 1:18
